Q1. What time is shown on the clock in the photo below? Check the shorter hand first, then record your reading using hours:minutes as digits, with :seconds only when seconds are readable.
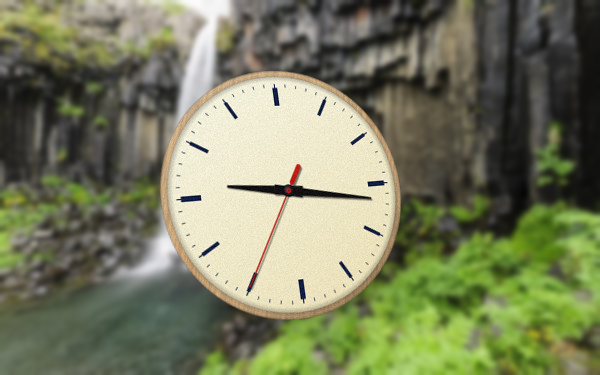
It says 9:16:35
